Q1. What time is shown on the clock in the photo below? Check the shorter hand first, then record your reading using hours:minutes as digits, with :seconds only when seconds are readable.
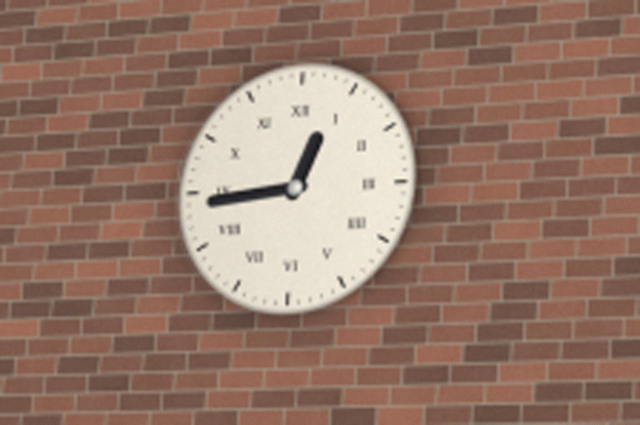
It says 12:44
